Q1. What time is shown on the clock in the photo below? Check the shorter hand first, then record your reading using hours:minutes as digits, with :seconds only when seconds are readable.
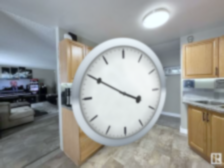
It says 3:50
